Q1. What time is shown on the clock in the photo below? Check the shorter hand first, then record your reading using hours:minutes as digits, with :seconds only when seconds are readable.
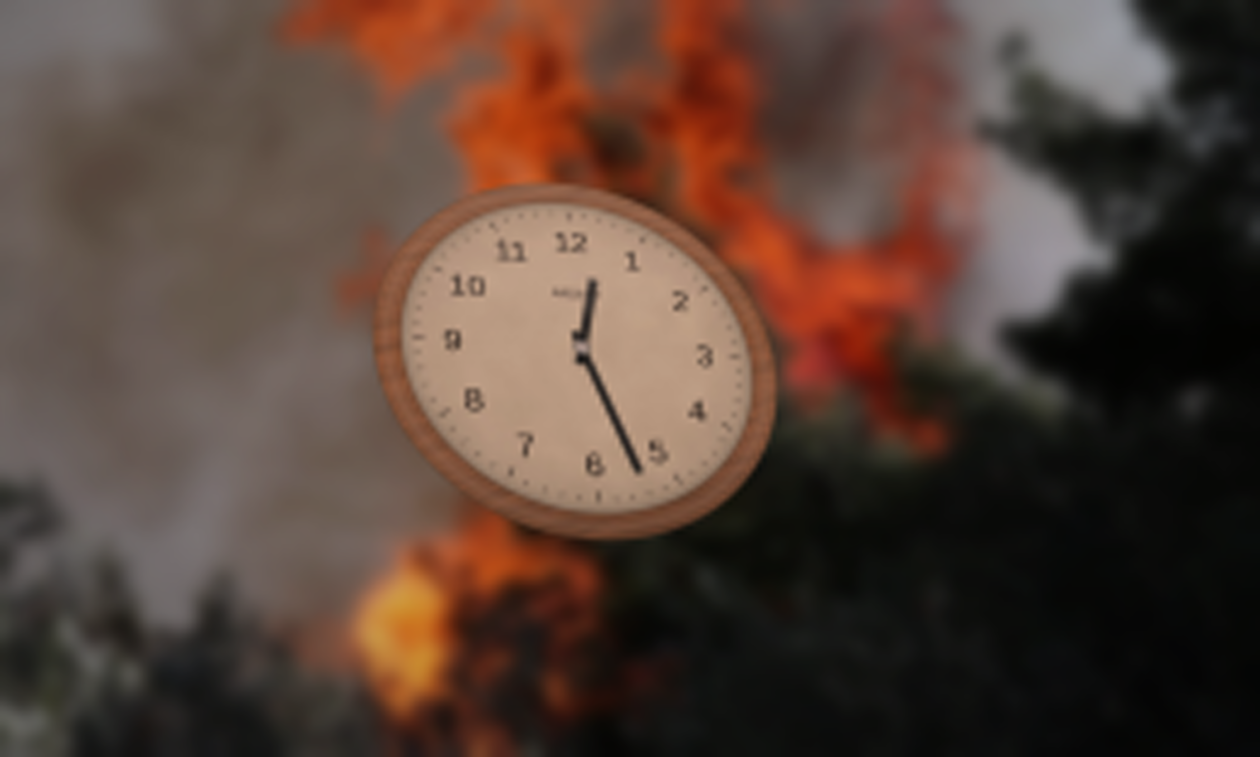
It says 12:27
